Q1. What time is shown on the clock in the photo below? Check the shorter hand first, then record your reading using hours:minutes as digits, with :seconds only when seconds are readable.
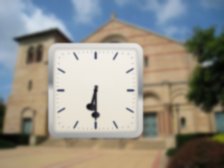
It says 6:30
